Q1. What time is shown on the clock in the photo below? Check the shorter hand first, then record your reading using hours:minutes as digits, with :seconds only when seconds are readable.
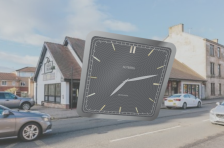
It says 7:12
